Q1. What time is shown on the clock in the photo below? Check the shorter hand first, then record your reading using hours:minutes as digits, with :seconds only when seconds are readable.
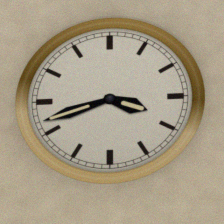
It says 3:42
